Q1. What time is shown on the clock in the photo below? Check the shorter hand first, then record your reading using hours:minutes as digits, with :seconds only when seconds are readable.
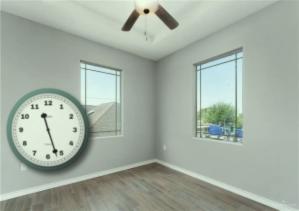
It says 11:27
